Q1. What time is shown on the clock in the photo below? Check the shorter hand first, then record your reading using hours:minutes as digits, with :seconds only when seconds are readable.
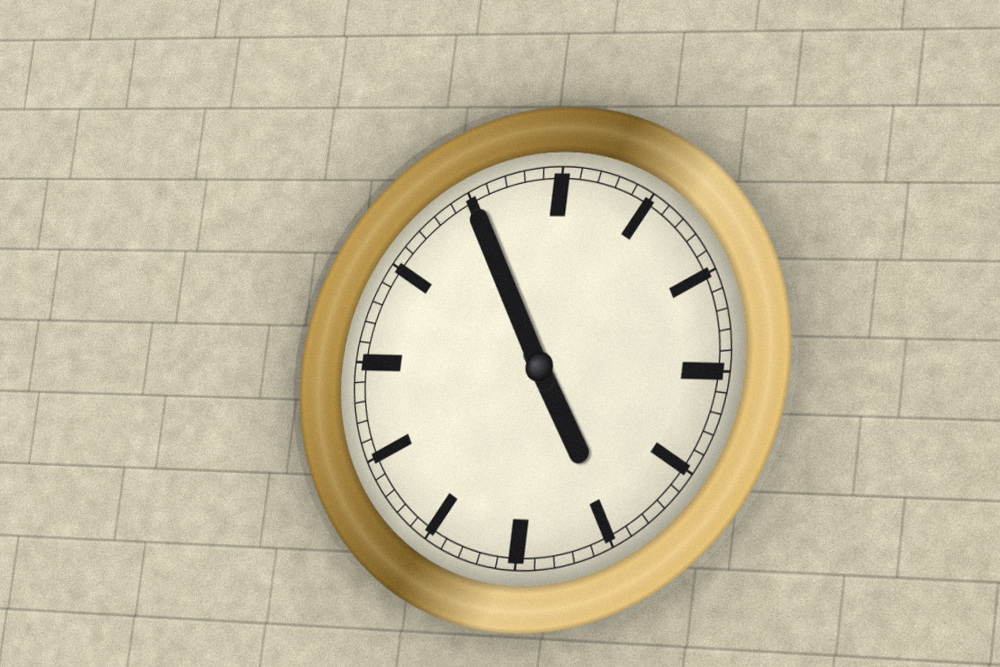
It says 4:55
